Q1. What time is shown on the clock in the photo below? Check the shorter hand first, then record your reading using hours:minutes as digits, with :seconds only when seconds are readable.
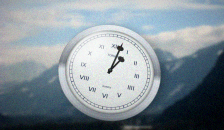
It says 1:02
